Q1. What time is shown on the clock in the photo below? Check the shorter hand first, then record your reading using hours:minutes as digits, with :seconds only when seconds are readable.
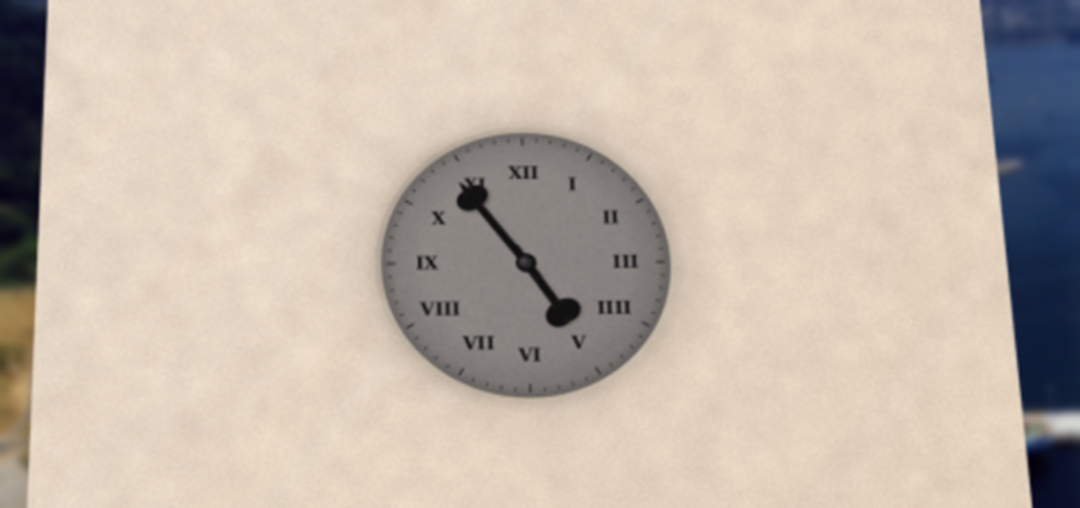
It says 4:54
